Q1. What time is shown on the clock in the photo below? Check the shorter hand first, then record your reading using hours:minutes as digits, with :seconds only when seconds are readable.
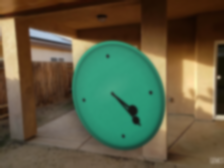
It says 4:24
